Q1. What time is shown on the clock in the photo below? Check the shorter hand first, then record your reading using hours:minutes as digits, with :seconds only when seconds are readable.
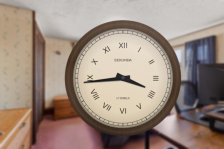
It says 3:44
